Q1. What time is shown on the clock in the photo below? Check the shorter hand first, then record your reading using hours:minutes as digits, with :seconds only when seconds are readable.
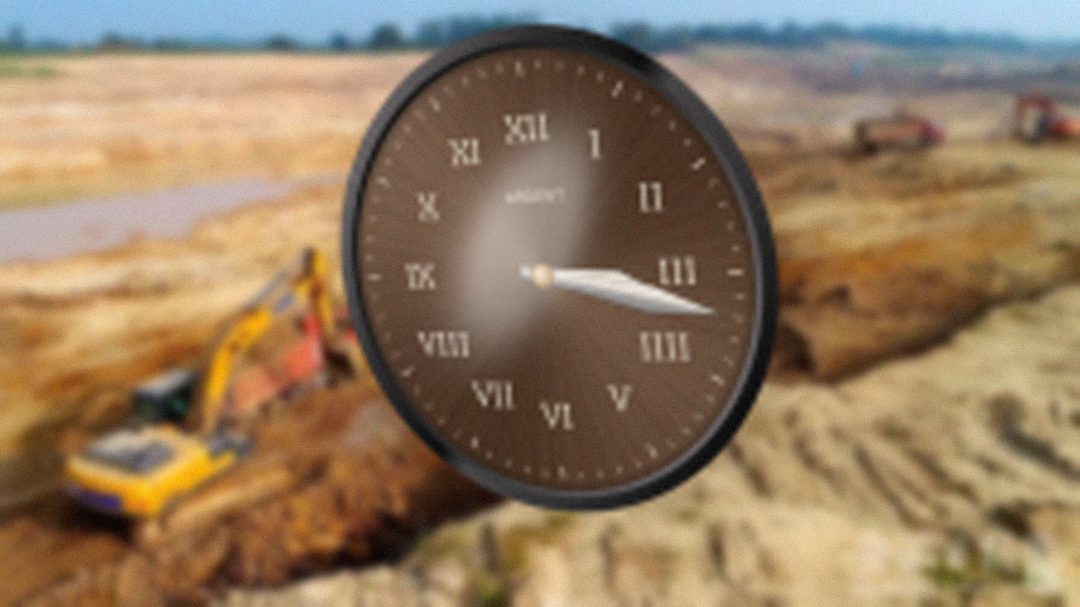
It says 3:17
